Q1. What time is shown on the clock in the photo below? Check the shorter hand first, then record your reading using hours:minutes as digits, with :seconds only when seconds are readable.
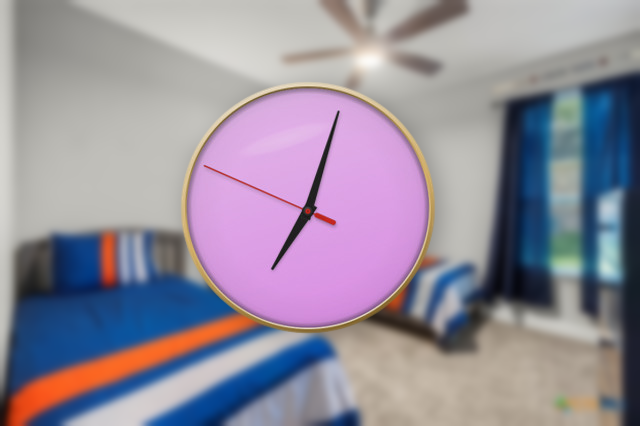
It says 7:02:49
